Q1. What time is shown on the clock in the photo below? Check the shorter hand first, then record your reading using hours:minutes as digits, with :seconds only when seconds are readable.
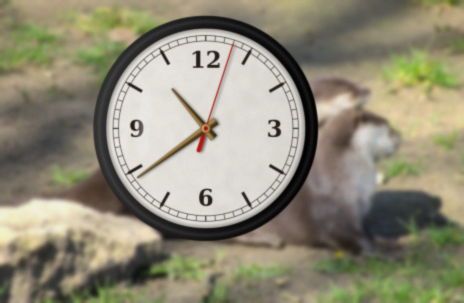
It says 10:39:03
